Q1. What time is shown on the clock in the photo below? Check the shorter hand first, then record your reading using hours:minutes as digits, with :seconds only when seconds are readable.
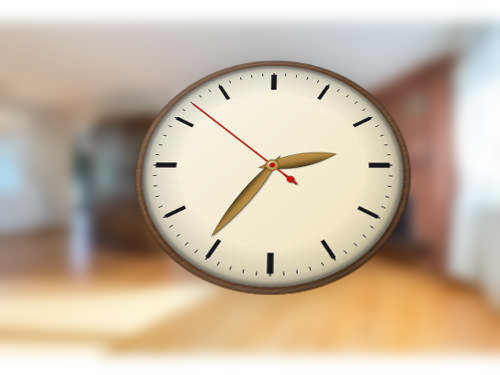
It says 2:35:52
